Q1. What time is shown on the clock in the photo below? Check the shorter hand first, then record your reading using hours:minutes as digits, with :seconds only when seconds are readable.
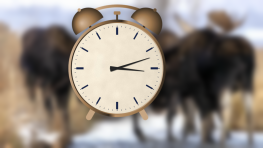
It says 3:12
